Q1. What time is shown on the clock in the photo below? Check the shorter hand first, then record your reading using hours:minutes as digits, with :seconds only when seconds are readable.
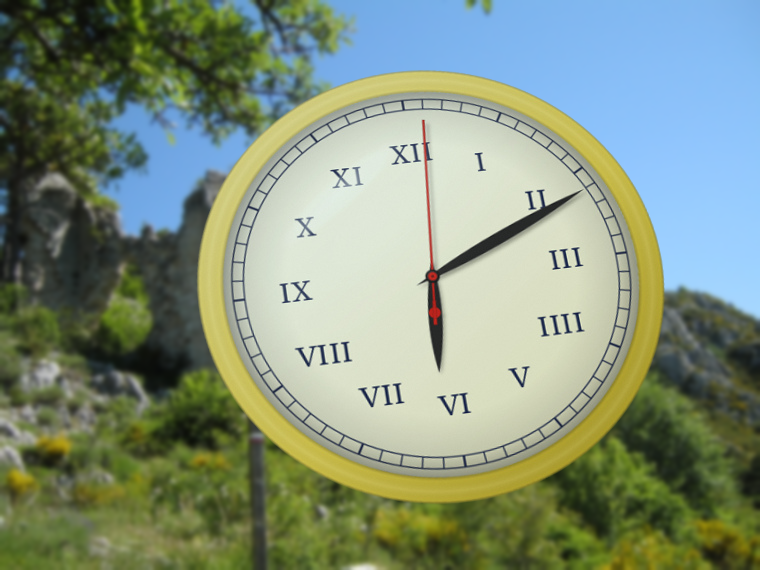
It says 6:11:01
